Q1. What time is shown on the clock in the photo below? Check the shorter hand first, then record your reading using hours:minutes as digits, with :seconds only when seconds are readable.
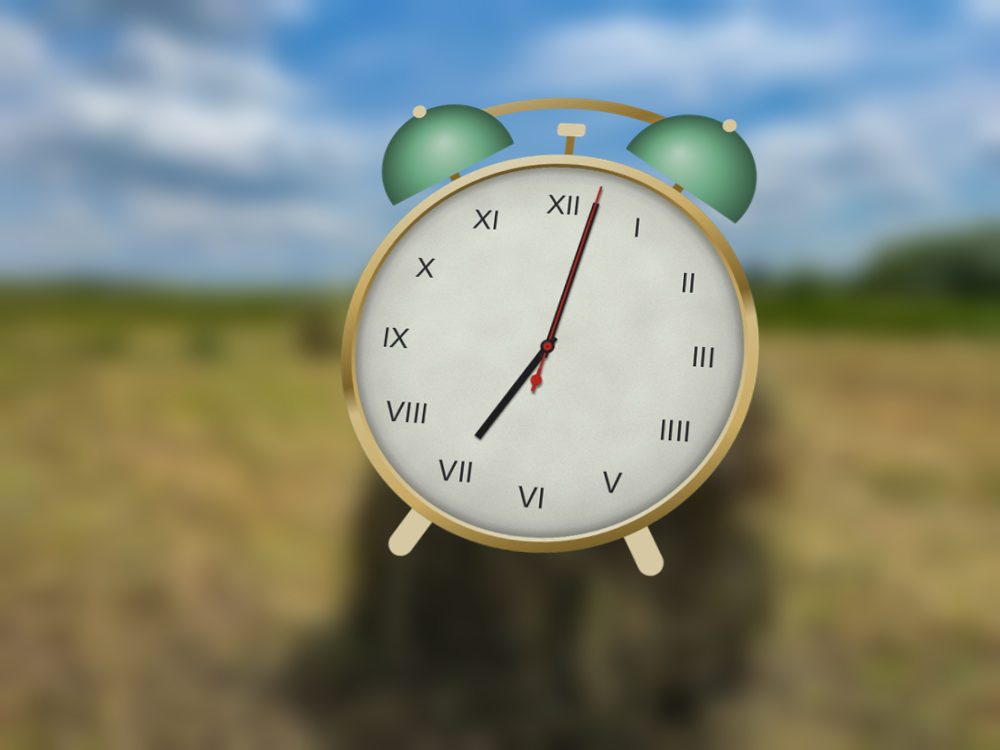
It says 7:02:02
